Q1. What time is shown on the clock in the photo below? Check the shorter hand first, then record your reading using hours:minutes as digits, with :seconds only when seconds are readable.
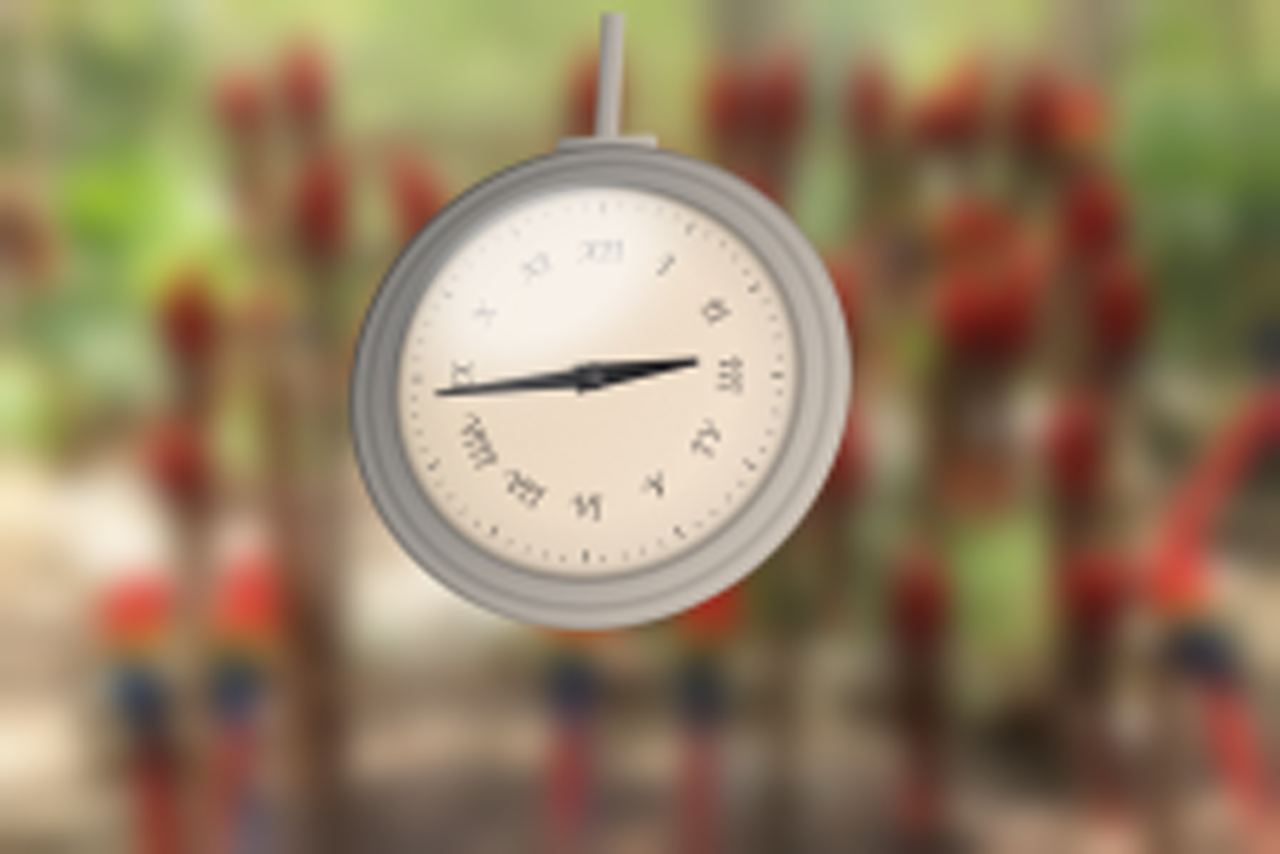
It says 2:44
